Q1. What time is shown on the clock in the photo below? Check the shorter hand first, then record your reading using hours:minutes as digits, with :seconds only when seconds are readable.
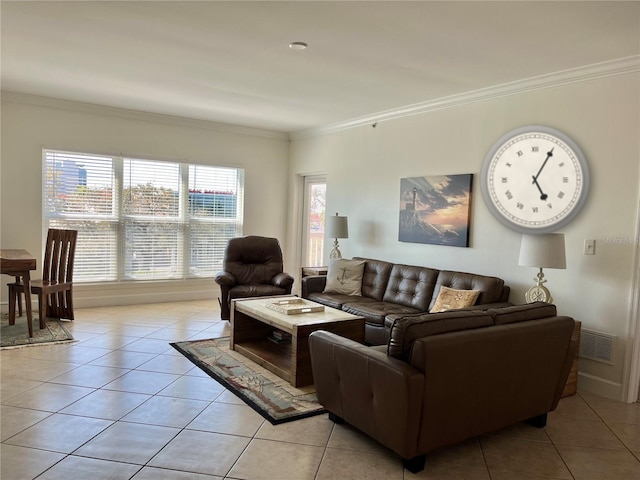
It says 5:05
